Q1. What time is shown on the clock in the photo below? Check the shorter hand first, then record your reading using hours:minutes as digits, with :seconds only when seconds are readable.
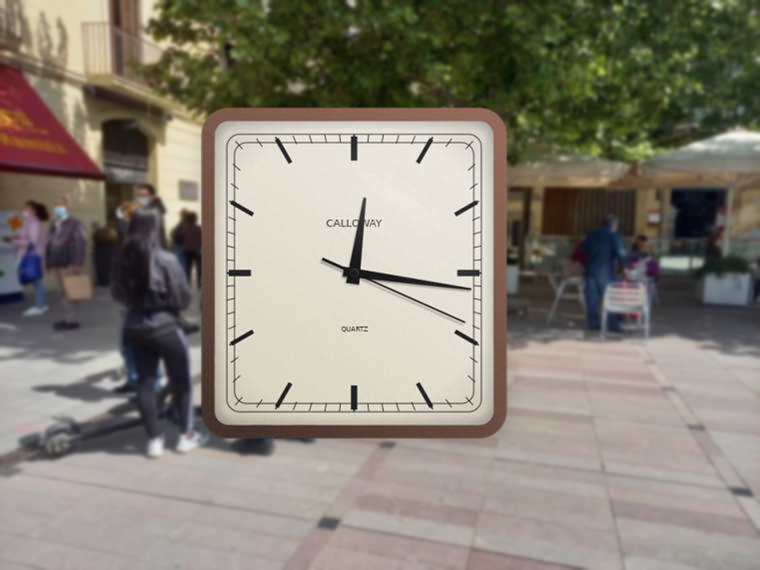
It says 12:16:19
